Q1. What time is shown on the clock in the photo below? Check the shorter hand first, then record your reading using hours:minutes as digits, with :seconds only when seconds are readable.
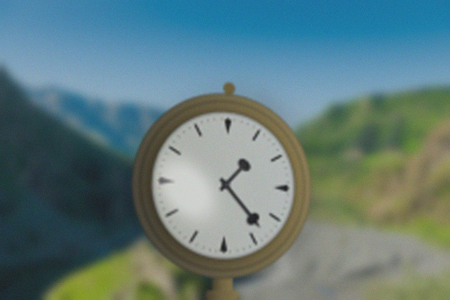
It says 1:23
